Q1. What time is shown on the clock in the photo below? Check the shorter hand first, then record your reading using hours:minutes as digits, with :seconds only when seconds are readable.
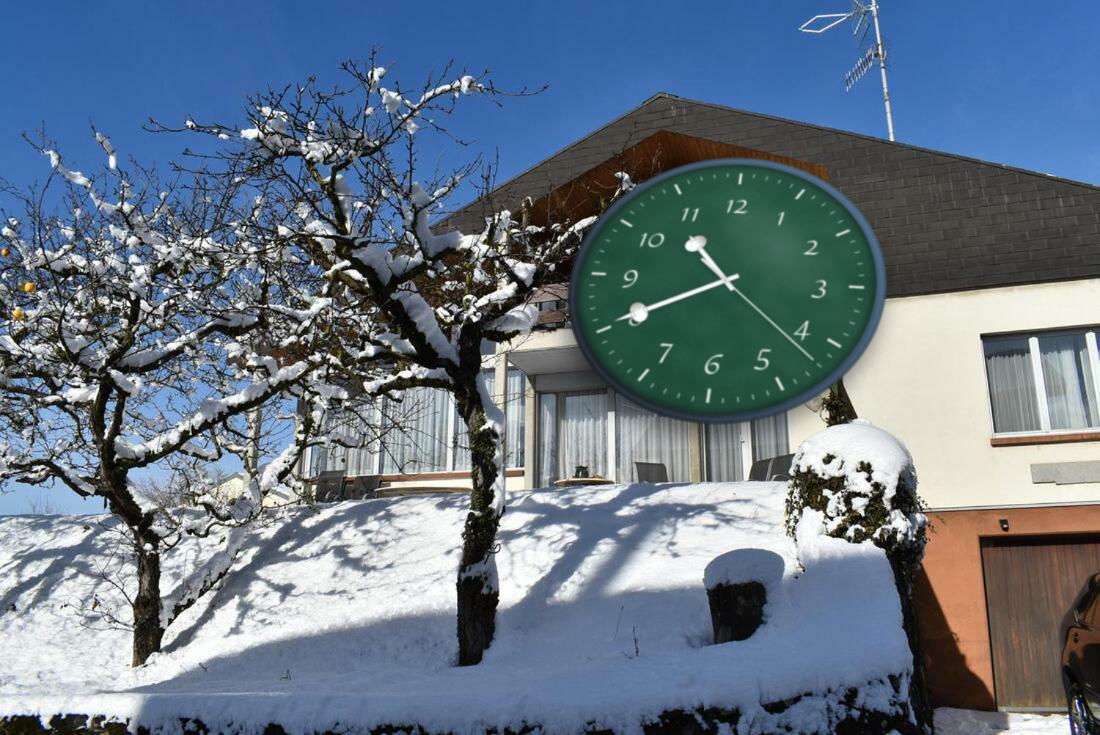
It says 10:40:22
